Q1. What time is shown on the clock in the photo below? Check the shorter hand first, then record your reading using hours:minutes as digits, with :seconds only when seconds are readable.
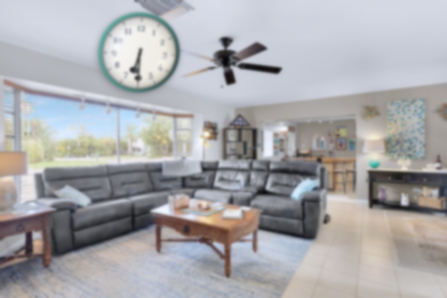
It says 6:30
